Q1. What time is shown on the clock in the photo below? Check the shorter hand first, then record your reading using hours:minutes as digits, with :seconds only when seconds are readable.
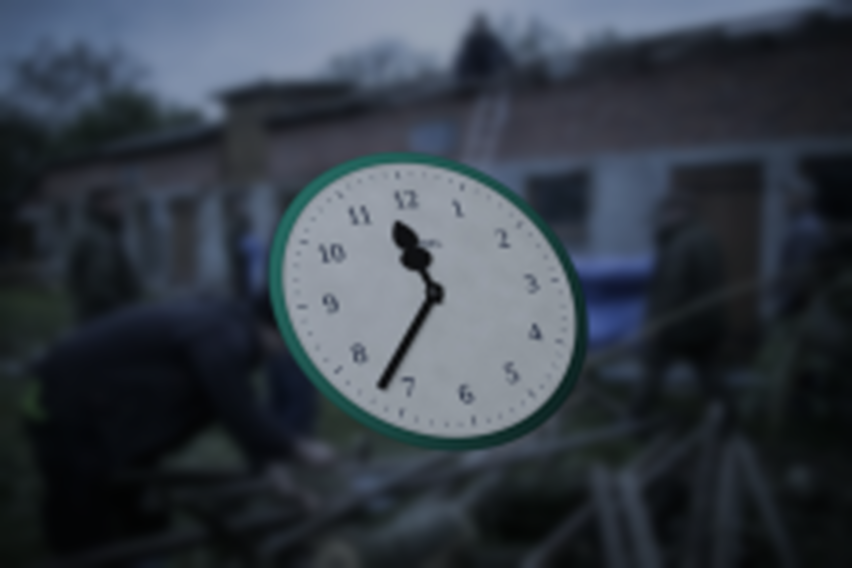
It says 11:37
